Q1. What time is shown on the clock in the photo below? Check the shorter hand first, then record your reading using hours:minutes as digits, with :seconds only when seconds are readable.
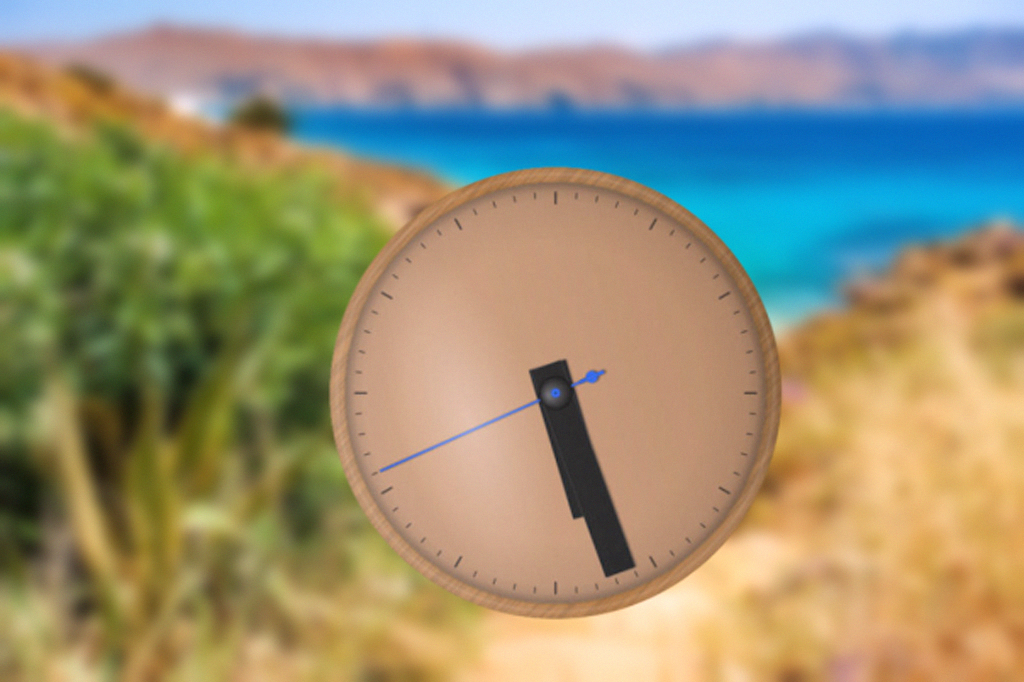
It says 5:26:41
